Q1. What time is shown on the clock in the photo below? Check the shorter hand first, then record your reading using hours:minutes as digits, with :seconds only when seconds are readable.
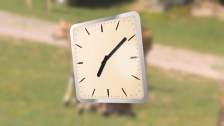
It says 7:09
